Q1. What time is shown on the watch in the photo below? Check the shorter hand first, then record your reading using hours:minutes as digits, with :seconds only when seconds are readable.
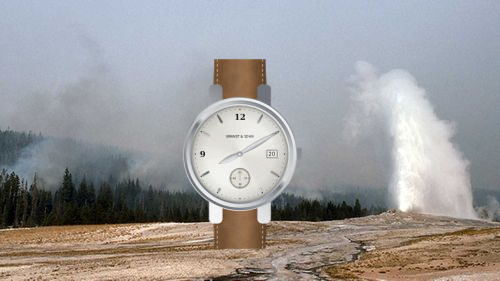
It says 8:10
